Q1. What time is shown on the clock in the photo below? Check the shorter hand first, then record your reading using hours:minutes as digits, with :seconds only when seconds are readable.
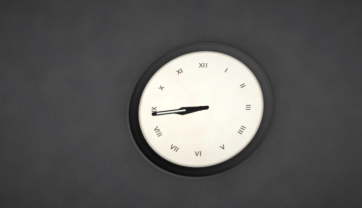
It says 8:44
